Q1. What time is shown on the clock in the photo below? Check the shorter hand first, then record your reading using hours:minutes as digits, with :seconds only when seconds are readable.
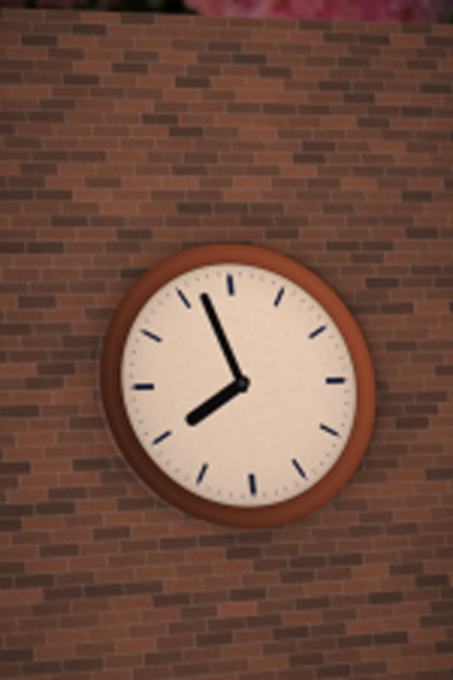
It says 7:57
